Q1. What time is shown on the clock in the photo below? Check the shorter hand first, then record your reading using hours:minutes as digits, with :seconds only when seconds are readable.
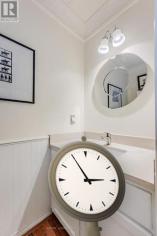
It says 2:55
